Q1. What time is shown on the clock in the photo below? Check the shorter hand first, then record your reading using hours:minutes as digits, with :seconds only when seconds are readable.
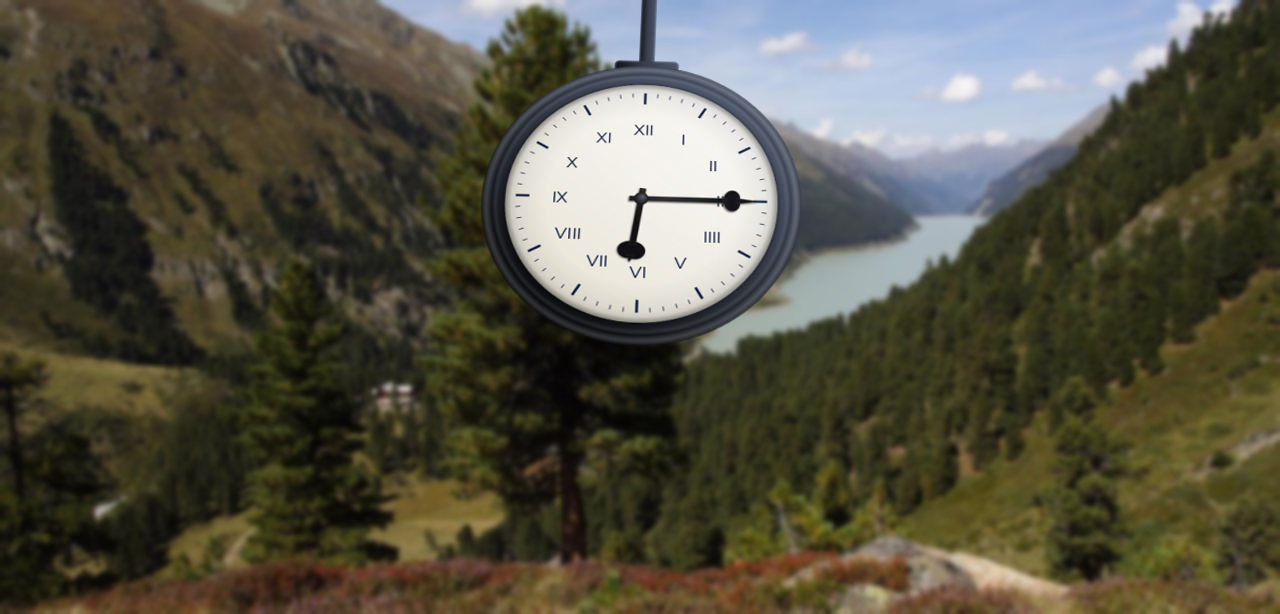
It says 6:15
